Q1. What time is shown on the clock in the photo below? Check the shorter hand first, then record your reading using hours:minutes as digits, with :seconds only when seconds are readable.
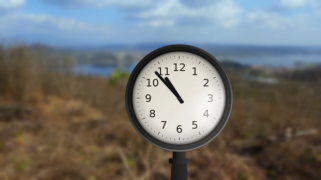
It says 10:53
